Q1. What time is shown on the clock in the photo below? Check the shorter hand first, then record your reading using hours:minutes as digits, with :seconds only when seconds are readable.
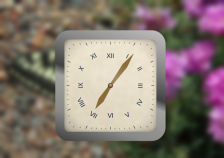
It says 7:06
